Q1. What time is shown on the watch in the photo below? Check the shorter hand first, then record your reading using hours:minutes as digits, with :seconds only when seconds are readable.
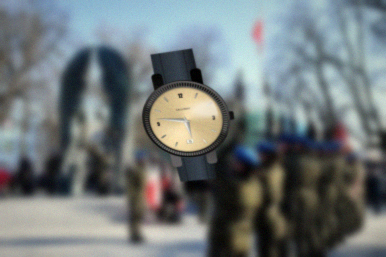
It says 5:47
